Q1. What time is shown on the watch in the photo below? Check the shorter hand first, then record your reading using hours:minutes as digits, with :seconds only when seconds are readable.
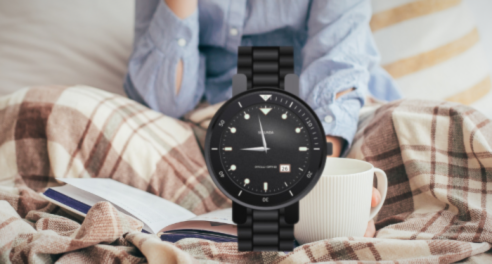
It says 8:58
